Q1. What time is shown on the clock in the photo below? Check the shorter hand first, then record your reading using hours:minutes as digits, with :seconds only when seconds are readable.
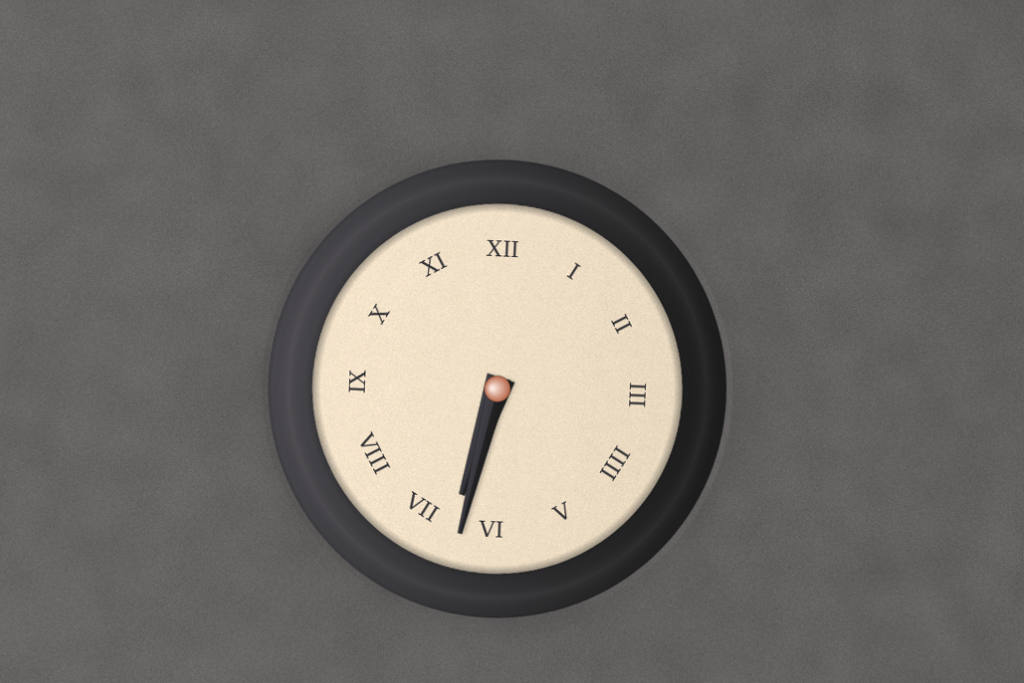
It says 6:32
